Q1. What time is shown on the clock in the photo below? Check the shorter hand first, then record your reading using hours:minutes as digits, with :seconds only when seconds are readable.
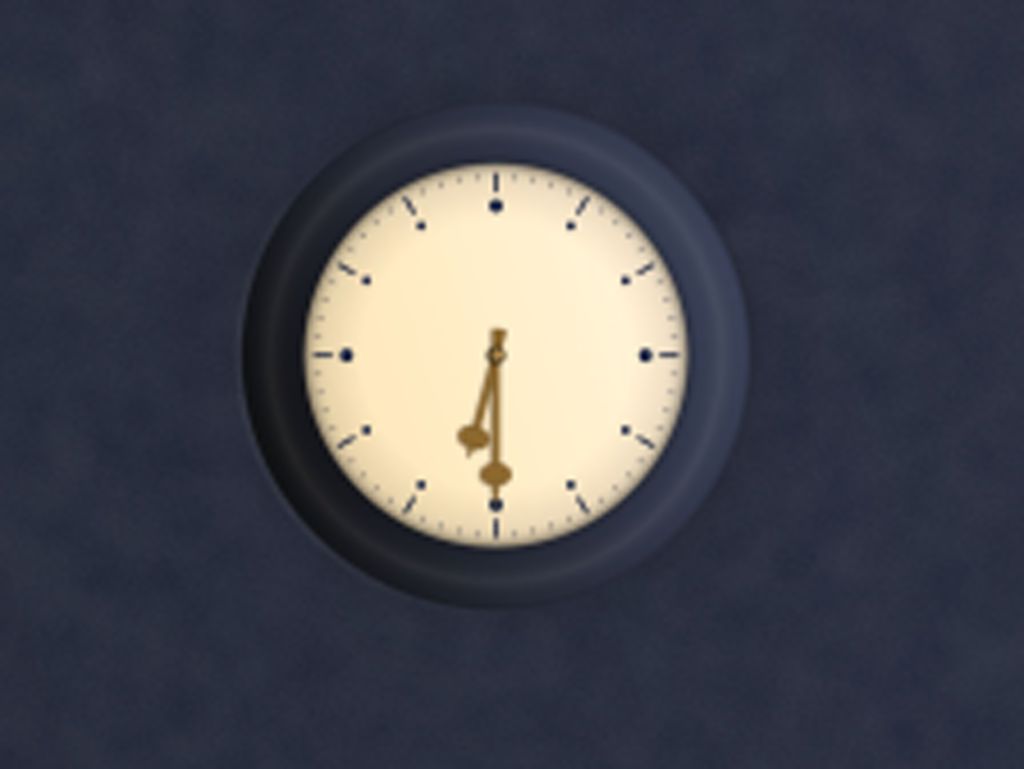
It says 6:30
